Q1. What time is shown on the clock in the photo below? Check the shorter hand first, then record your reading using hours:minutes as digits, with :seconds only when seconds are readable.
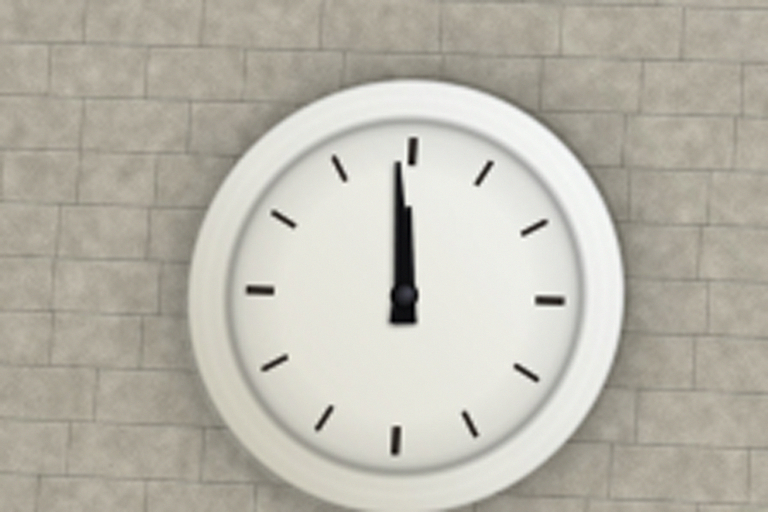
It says 11:59
